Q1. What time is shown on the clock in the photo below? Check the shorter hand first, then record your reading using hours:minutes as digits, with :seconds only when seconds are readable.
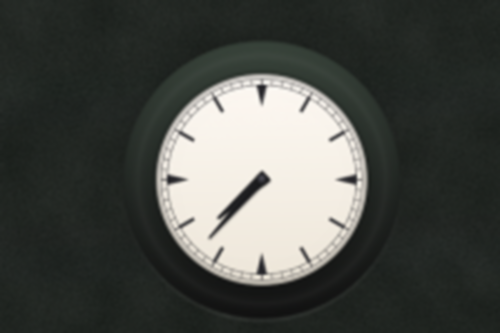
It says 7:37
